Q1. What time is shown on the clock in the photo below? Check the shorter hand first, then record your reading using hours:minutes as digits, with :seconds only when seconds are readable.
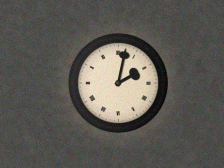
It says 2:02
